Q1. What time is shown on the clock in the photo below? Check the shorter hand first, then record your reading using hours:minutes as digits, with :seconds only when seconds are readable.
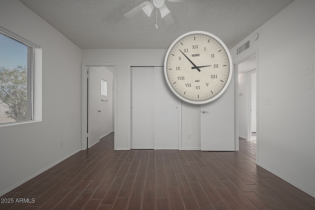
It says 2:53
